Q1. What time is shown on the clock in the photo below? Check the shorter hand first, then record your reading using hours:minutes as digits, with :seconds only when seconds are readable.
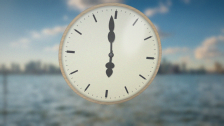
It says 5:59
